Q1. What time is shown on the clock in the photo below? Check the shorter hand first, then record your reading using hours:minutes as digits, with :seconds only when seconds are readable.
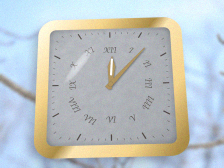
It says 12:07
